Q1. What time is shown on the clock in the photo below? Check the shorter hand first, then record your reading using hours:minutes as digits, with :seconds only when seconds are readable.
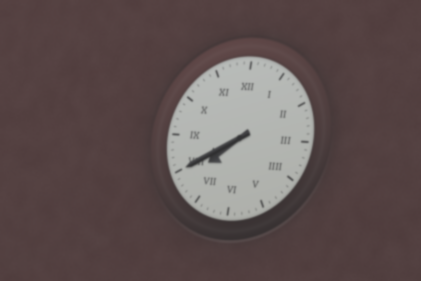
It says 7:40
